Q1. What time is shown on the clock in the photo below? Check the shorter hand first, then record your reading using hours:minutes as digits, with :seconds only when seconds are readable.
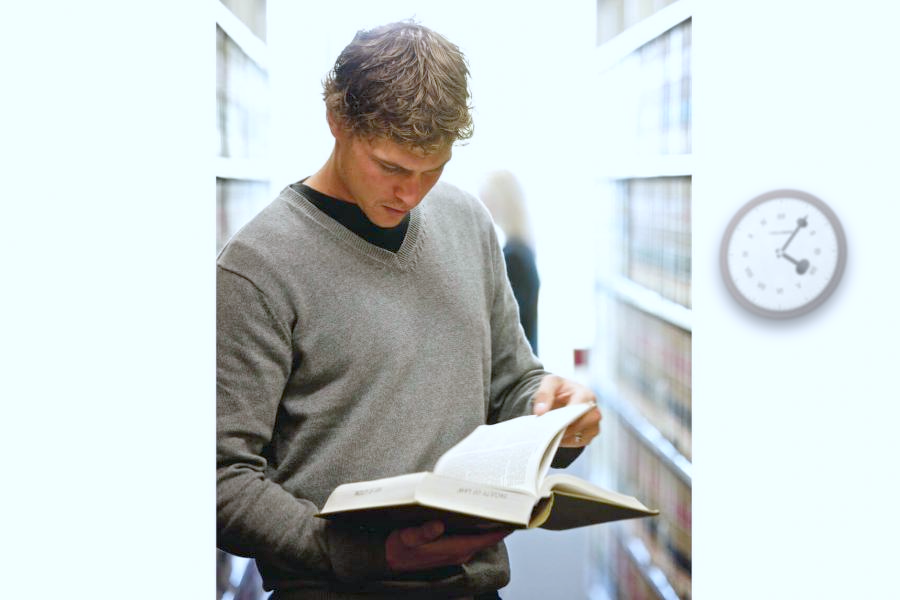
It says 4:06
